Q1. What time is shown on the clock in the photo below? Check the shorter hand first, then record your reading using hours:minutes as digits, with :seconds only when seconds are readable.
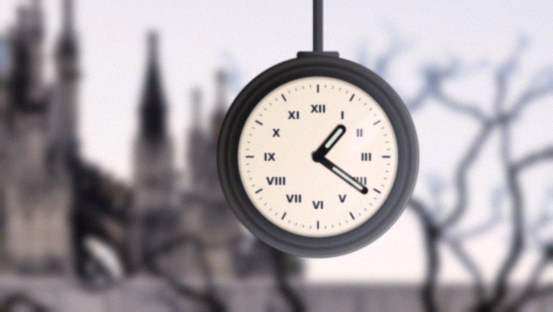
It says 1:21
